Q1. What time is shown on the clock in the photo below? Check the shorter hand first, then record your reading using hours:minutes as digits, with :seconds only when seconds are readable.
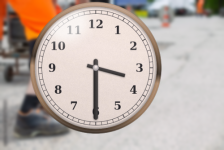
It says 3:30
